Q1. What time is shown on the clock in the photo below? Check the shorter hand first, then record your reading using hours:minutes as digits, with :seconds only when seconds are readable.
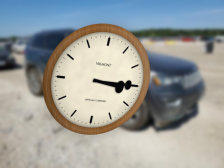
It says 3:15
